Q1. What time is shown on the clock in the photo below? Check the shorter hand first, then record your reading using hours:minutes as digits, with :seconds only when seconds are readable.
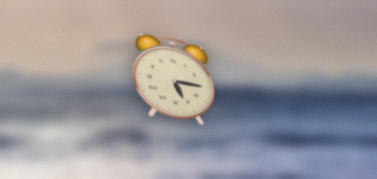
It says 5:15
